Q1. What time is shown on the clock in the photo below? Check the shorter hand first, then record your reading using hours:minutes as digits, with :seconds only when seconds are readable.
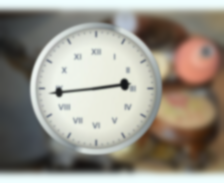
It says 2:44
